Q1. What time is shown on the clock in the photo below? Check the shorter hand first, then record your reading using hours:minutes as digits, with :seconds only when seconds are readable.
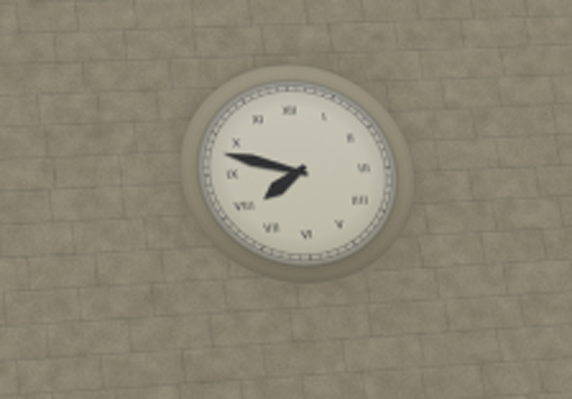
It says 7:48
